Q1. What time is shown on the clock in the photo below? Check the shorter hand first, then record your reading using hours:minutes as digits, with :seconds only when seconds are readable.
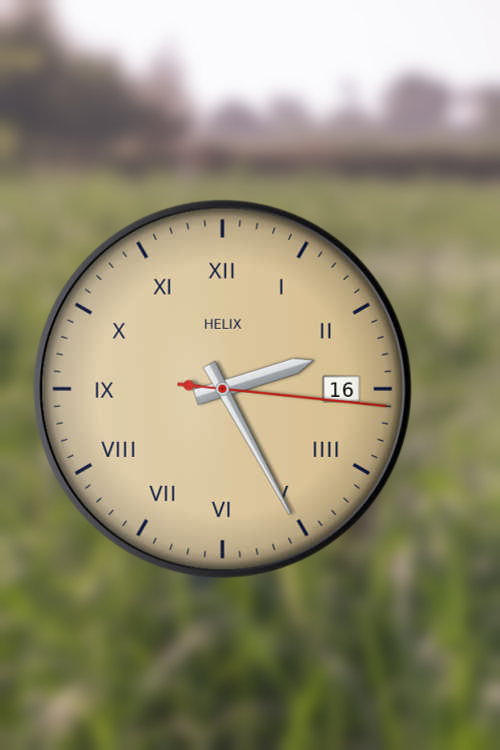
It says 2:25:16
